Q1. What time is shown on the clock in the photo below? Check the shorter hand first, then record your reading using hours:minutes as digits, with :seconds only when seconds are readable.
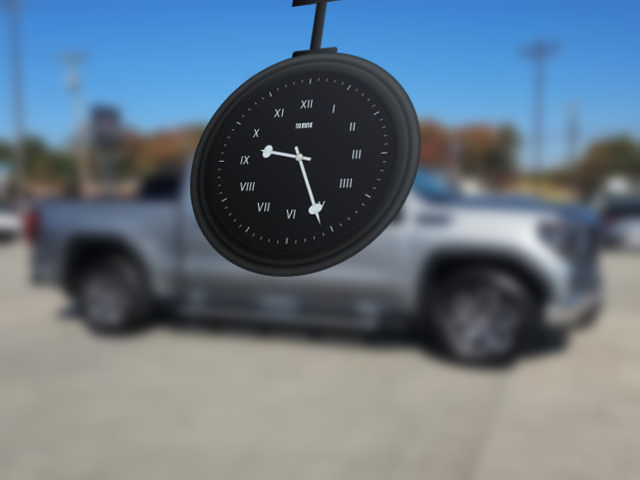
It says 9:26
